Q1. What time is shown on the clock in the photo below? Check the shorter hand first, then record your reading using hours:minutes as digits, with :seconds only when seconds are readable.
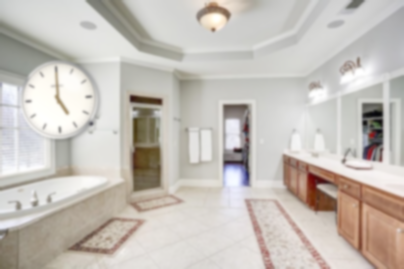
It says 5:00
